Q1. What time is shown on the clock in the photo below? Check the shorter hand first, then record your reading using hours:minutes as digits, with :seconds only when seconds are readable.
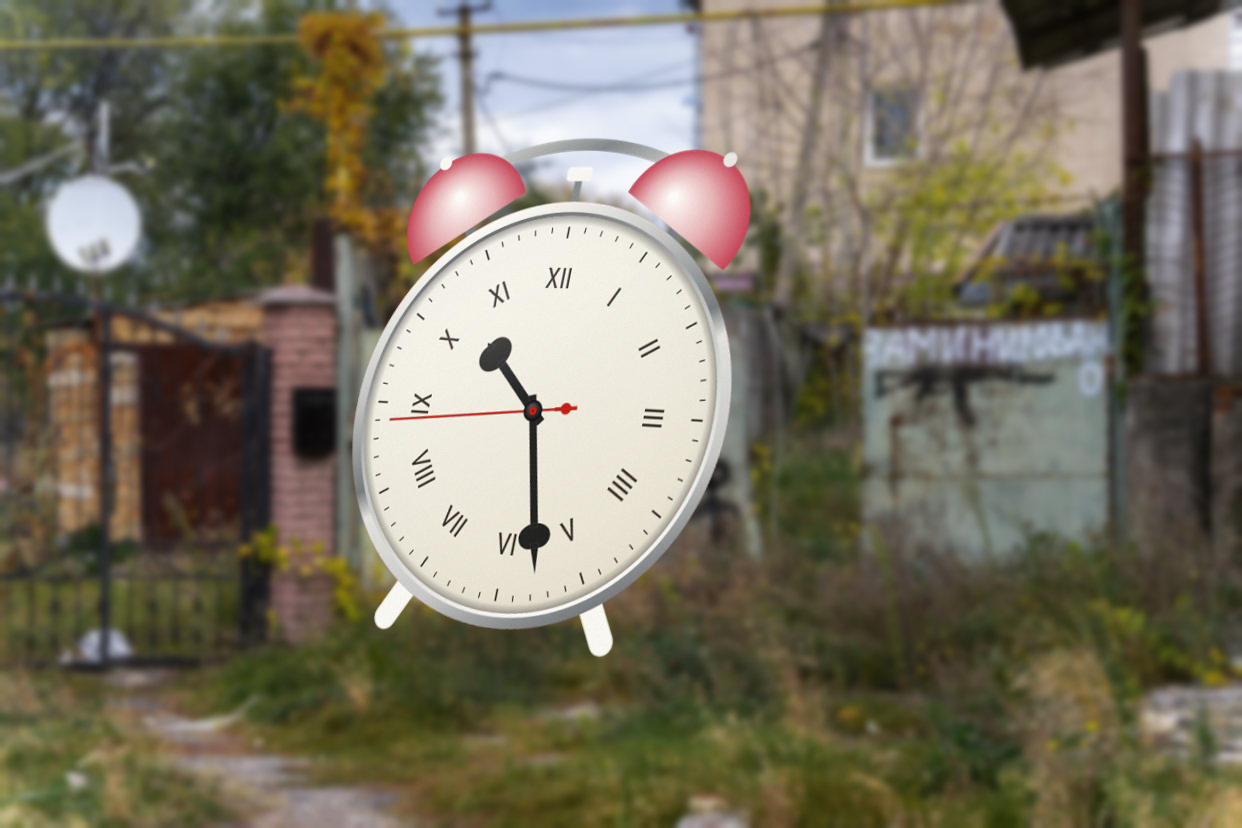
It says 10:27:44
